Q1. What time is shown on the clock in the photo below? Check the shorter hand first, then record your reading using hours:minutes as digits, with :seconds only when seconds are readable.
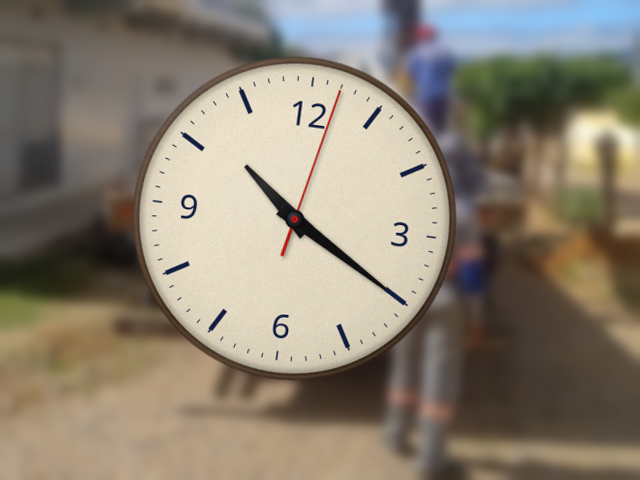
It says 10:20:02
